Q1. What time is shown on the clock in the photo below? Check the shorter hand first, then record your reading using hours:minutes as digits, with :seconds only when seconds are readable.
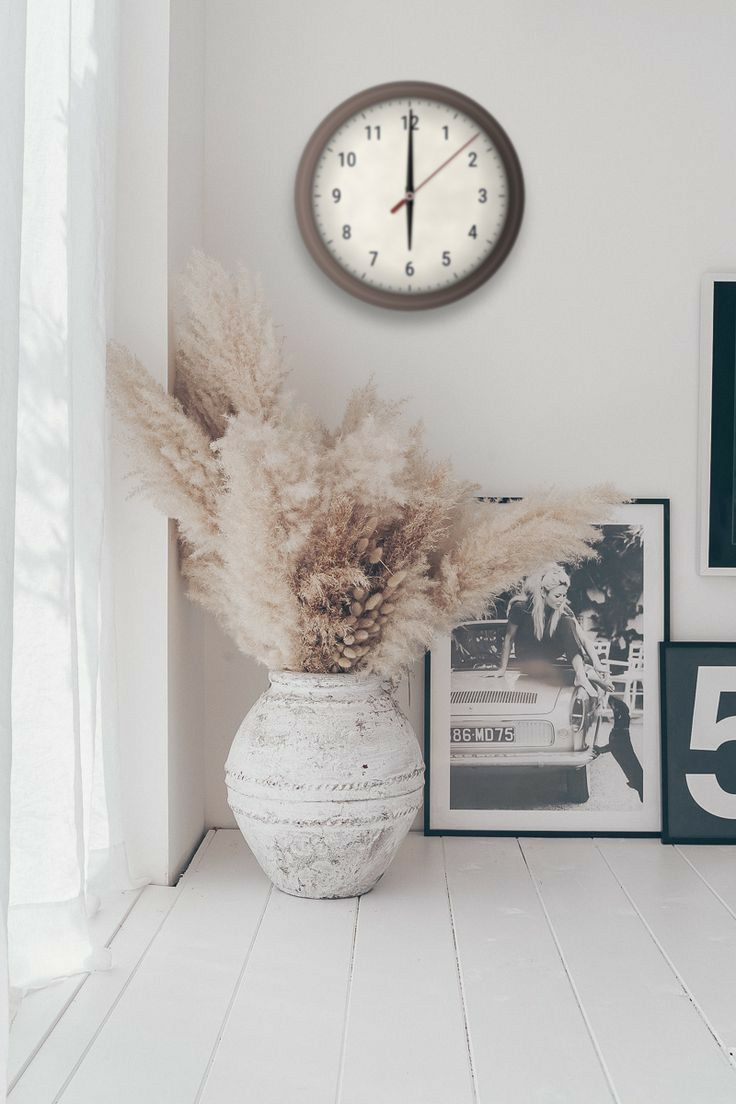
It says 6:00:08
